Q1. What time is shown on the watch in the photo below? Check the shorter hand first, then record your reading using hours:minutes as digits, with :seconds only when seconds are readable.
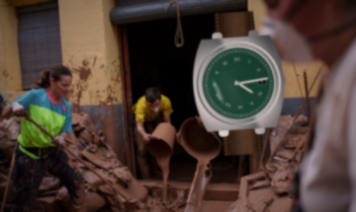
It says 4:14
